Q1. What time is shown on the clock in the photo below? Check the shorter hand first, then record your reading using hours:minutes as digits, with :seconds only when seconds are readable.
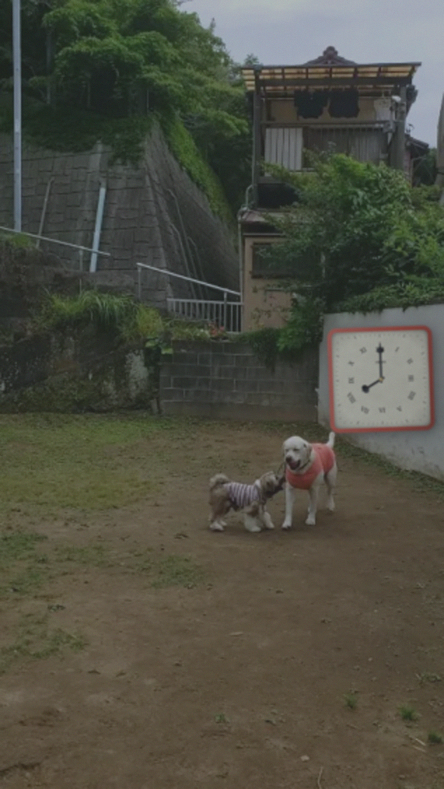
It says 8:00
